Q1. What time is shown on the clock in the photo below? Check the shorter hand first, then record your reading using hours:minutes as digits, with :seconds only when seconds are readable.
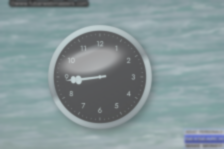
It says 8:44
